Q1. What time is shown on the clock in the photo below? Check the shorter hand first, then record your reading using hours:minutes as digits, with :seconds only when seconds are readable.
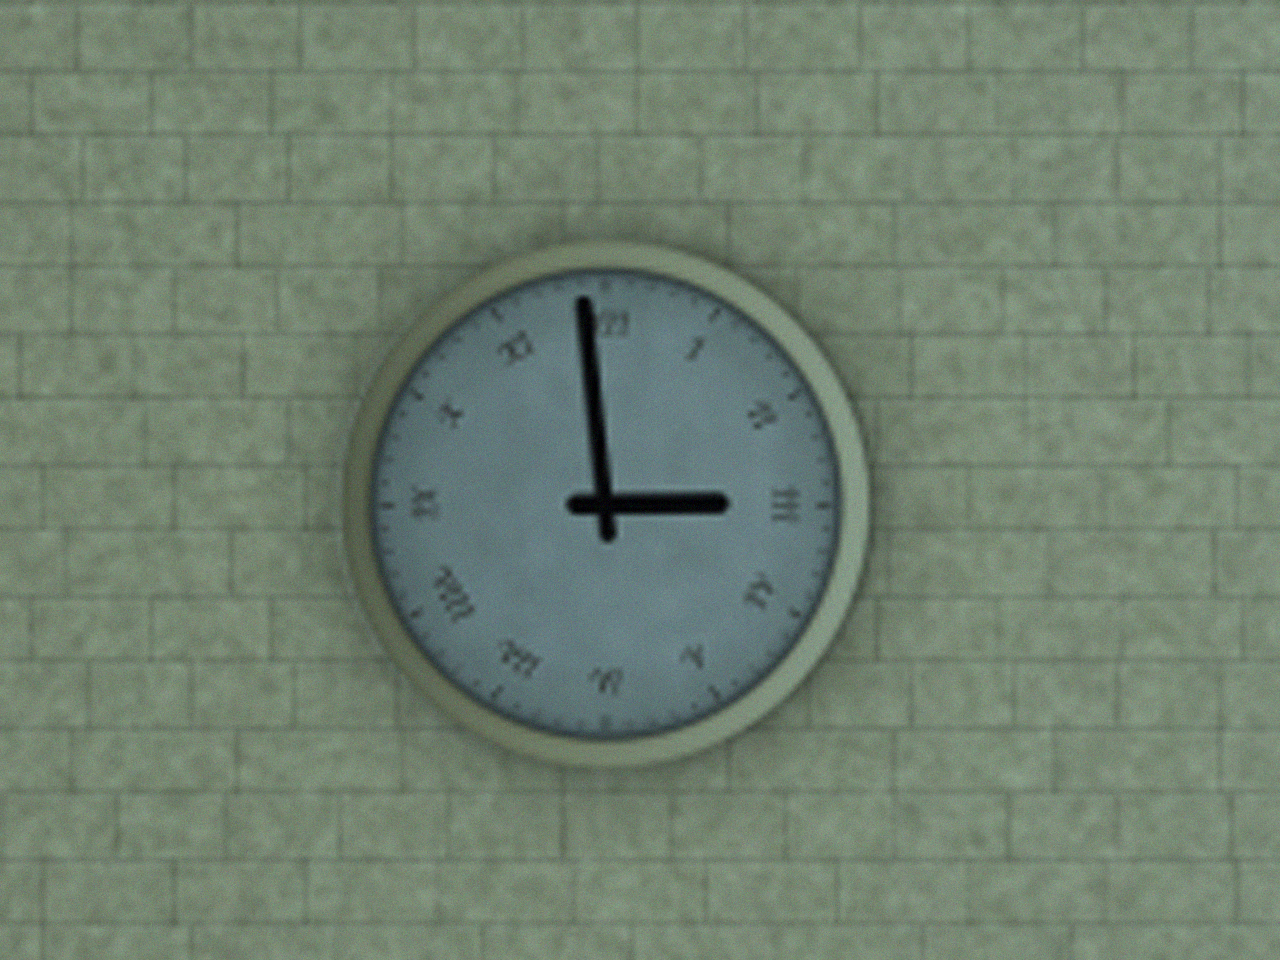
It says 2:59
